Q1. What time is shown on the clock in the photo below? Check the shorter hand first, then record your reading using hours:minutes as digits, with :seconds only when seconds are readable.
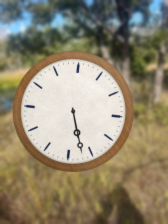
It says 5:27
